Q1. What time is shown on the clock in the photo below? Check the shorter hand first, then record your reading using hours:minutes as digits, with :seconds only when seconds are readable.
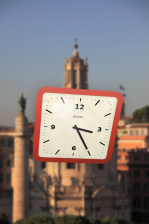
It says 3:25
